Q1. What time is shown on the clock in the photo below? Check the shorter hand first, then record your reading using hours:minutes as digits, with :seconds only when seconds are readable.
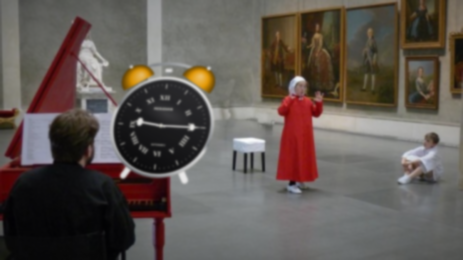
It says 9:15
